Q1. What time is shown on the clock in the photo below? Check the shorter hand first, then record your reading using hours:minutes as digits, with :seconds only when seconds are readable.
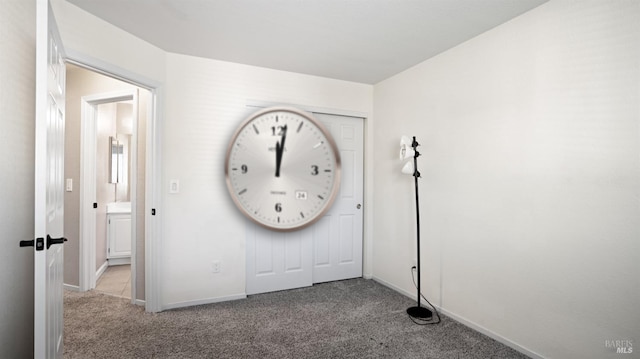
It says 12:02
